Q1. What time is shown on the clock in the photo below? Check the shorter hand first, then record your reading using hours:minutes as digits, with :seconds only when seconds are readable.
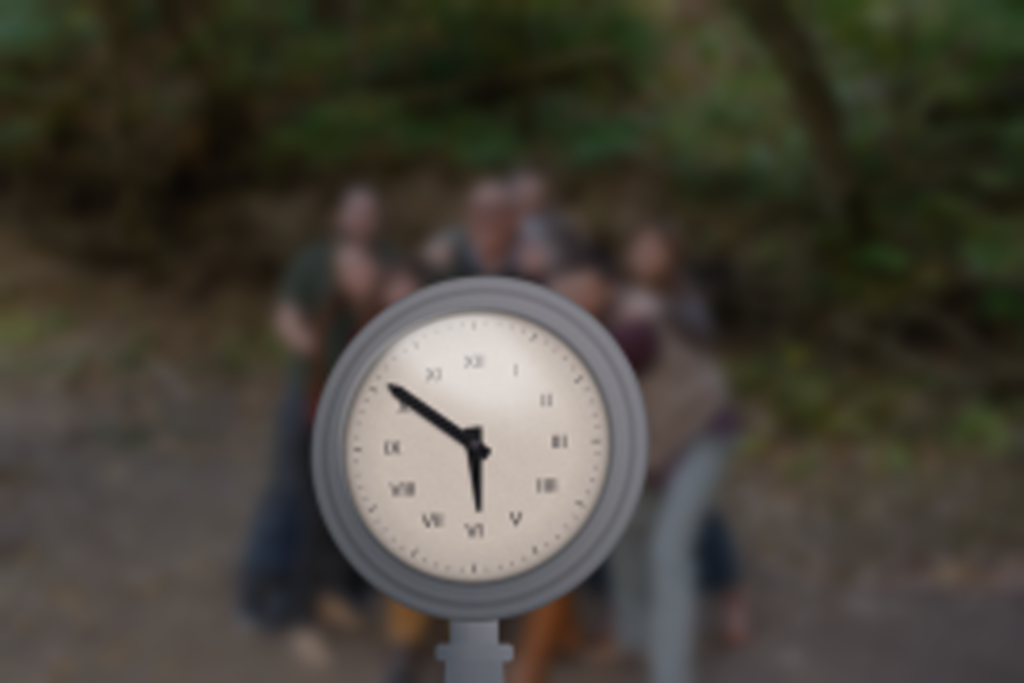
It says 5:51
